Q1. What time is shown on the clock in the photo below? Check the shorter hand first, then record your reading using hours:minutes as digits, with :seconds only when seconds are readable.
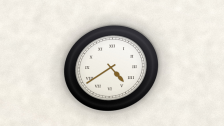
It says 4:39
